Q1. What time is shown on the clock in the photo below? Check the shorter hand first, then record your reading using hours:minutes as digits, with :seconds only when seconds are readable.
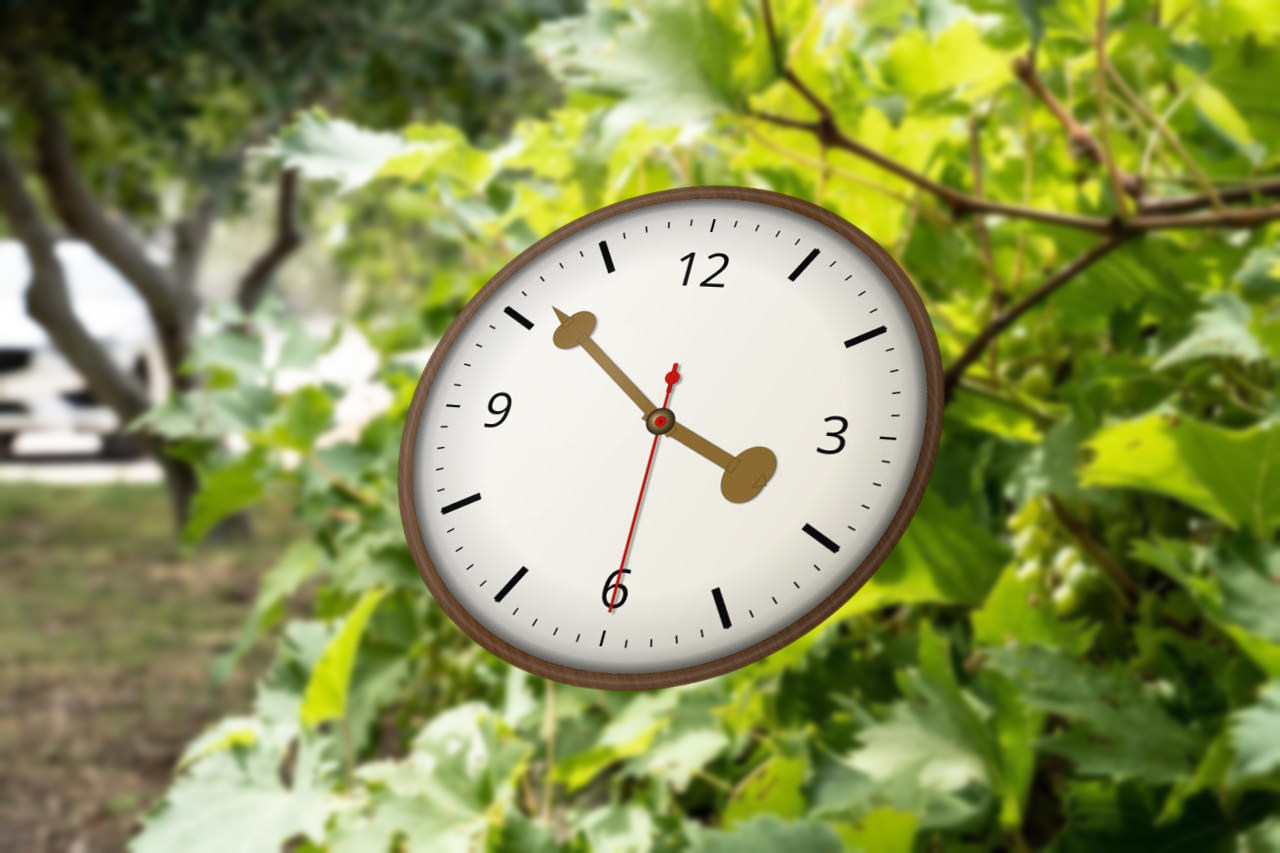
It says 3:51:30
